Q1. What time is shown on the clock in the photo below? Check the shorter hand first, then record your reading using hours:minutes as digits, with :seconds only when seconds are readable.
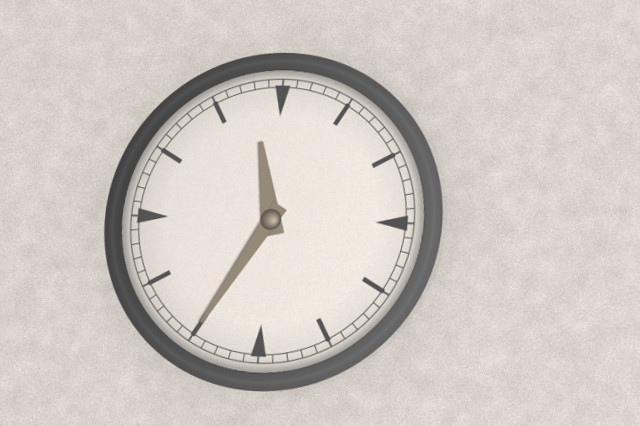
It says 11:35
